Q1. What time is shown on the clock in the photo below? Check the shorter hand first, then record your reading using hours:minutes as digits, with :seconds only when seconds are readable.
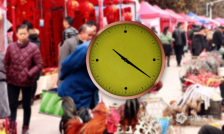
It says 10:21
